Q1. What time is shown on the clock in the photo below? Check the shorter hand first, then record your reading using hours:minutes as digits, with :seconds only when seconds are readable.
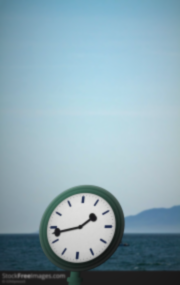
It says 1:43
